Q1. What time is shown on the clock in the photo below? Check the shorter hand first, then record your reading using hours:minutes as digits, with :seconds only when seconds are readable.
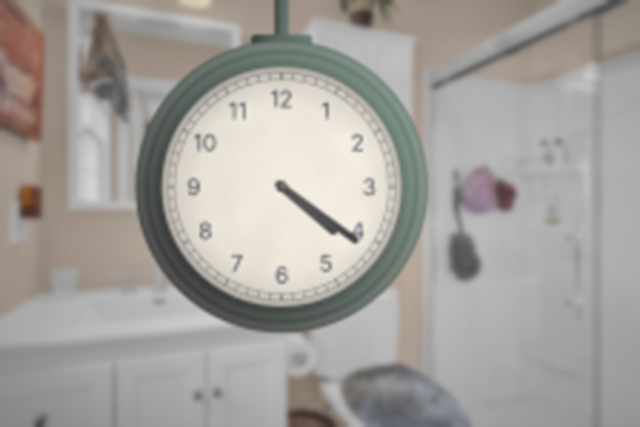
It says 4:21
